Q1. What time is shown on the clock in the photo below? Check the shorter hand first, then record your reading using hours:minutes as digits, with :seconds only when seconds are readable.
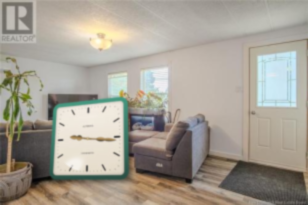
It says 9:16
